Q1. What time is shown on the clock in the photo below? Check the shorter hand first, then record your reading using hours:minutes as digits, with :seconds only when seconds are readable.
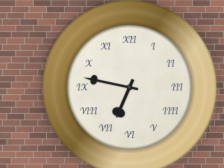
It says 6:47
